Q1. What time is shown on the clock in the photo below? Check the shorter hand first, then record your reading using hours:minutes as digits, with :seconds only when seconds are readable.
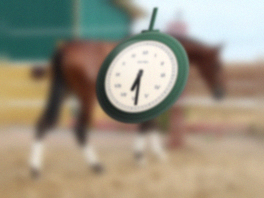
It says 6:29
